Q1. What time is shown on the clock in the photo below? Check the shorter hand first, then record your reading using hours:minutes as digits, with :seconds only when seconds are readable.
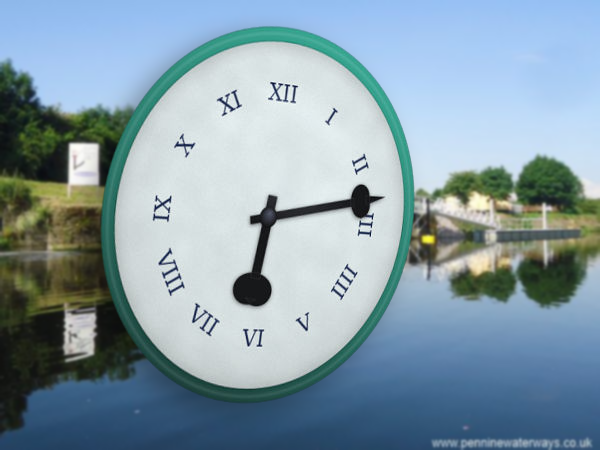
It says 6:13
